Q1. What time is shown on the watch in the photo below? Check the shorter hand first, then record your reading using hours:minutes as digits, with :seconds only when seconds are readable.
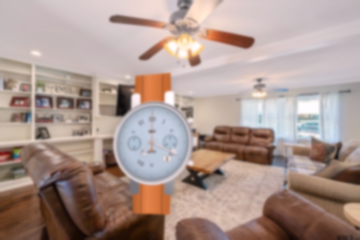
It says 7:19
